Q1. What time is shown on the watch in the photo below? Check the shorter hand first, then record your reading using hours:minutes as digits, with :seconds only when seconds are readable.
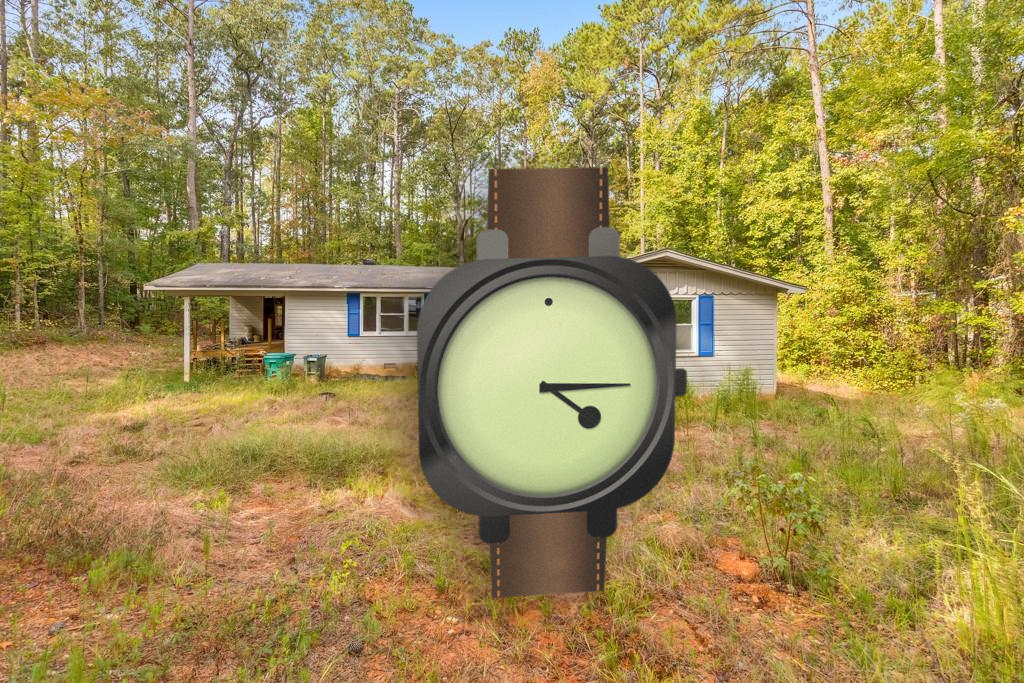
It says 4:15
